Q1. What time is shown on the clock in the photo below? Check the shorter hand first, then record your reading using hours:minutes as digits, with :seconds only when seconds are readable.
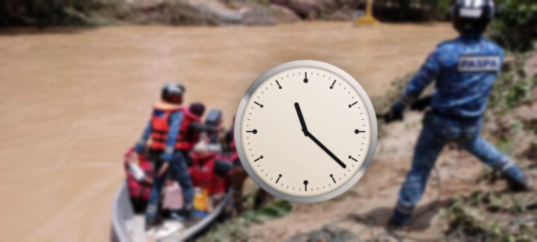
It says 11:22
